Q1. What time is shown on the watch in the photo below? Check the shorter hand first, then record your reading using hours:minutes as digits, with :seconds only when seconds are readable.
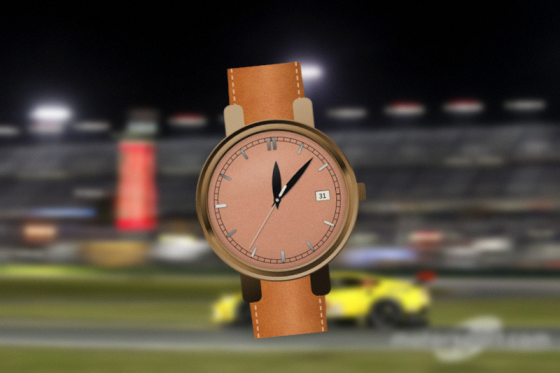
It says 12:07:36
